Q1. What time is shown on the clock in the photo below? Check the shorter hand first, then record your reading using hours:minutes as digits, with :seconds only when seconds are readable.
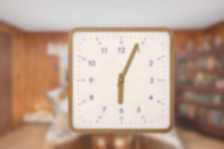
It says 6:04
